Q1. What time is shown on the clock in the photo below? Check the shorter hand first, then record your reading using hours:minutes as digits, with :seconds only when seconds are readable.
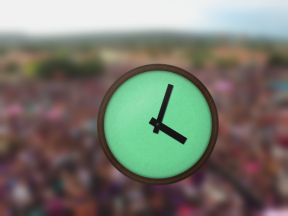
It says 4:03
